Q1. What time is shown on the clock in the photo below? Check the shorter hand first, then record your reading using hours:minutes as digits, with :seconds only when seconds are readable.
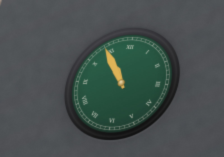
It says 10:54
